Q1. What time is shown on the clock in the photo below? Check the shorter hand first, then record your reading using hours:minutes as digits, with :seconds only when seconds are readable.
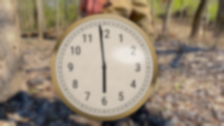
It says 5:59
